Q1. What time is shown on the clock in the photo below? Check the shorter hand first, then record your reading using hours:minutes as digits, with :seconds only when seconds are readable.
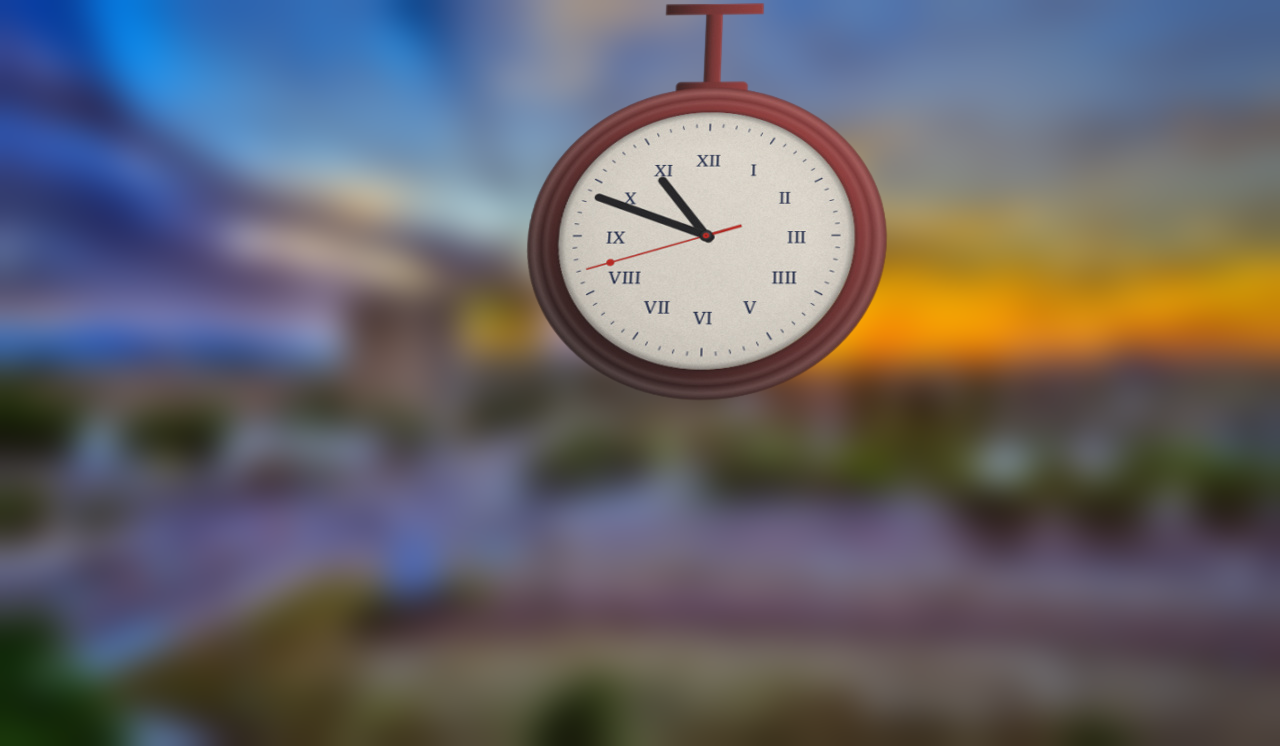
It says 10:48:42
